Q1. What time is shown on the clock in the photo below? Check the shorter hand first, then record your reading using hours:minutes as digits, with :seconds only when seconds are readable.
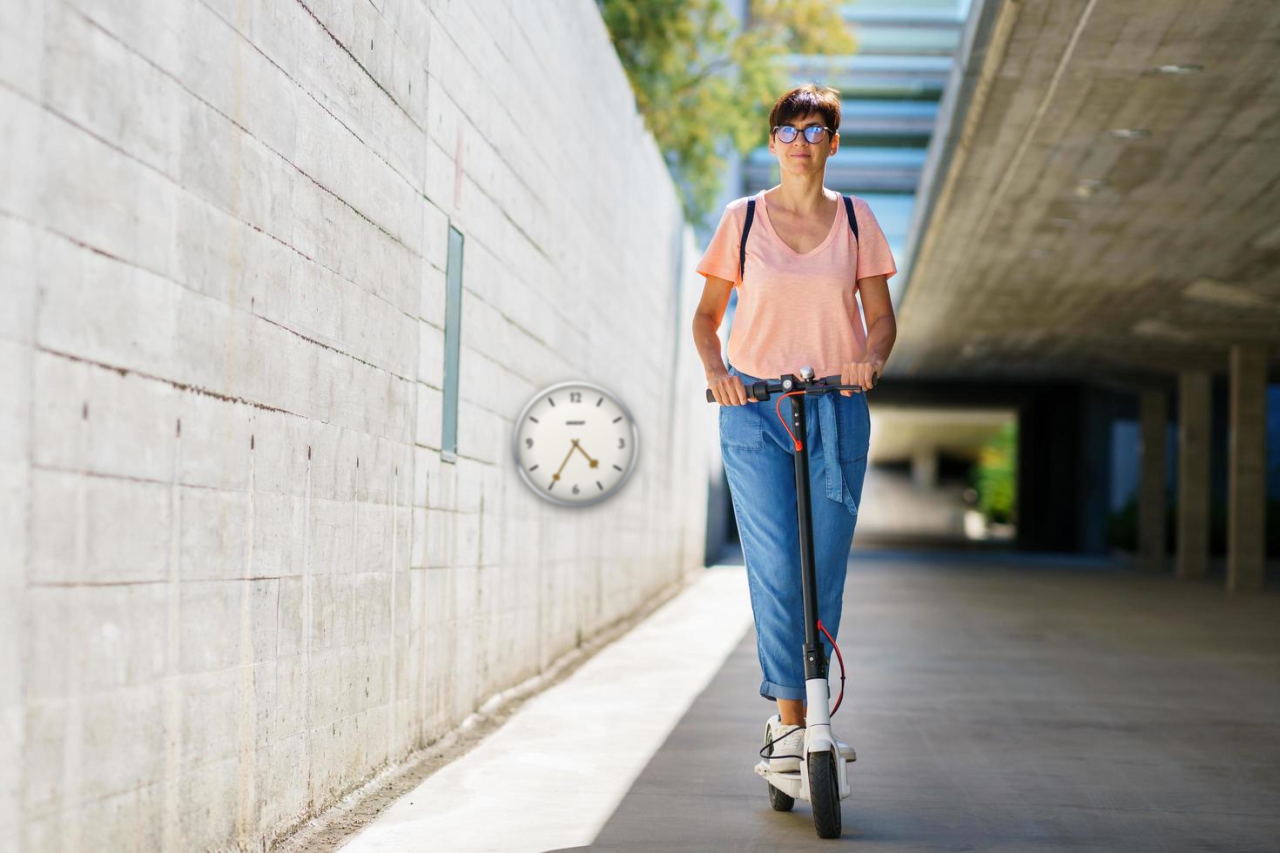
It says 4:35
